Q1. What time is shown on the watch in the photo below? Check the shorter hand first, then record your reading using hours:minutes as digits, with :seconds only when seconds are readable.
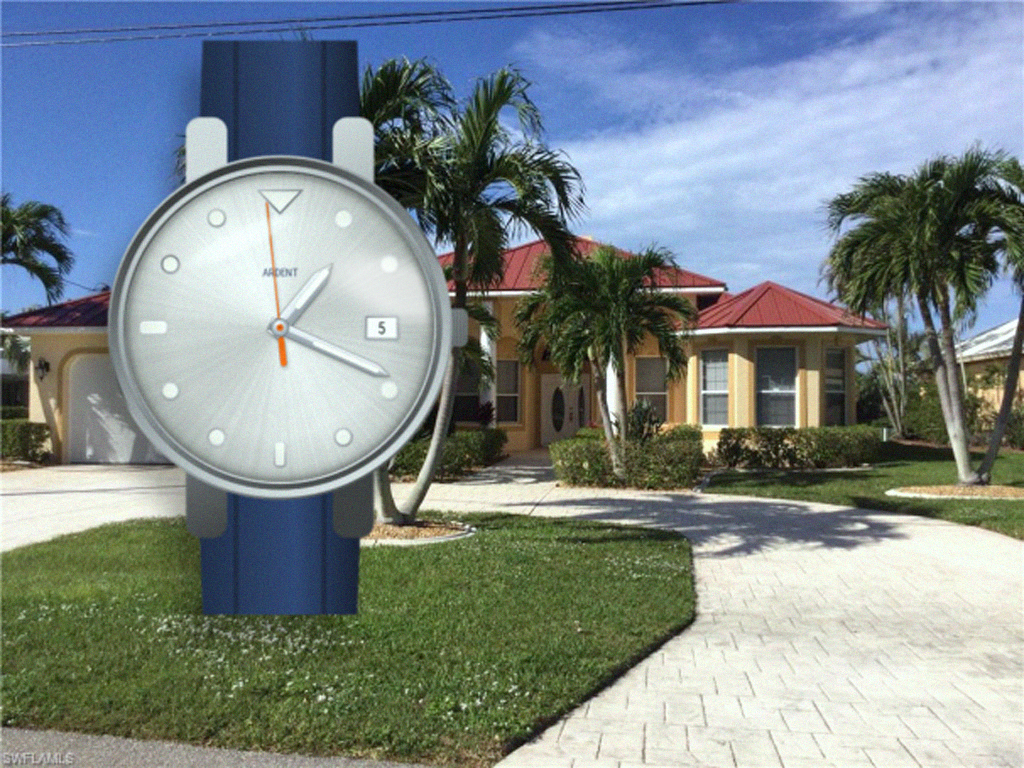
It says 1:18:59
